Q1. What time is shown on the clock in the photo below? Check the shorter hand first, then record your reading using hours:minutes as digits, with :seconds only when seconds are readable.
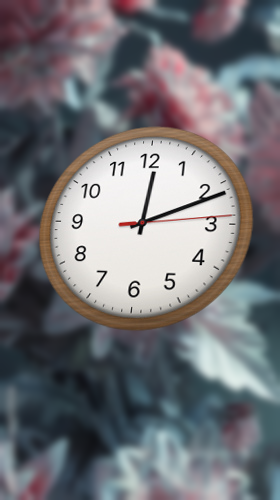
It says 12:11:14
